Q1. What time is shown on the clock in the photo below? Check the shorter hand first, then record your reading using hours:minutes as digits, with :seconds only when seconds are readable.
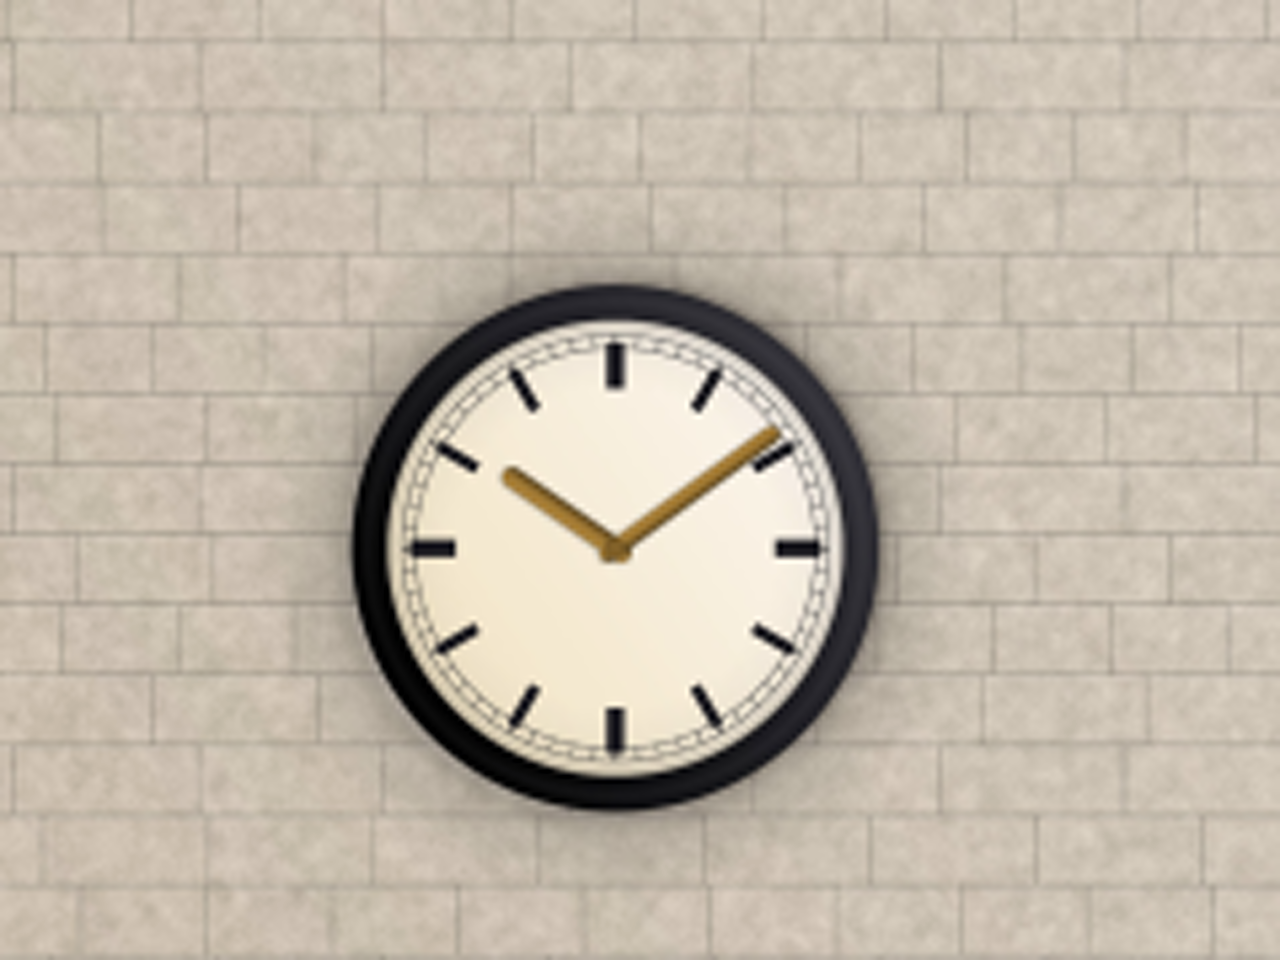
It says 10:09
